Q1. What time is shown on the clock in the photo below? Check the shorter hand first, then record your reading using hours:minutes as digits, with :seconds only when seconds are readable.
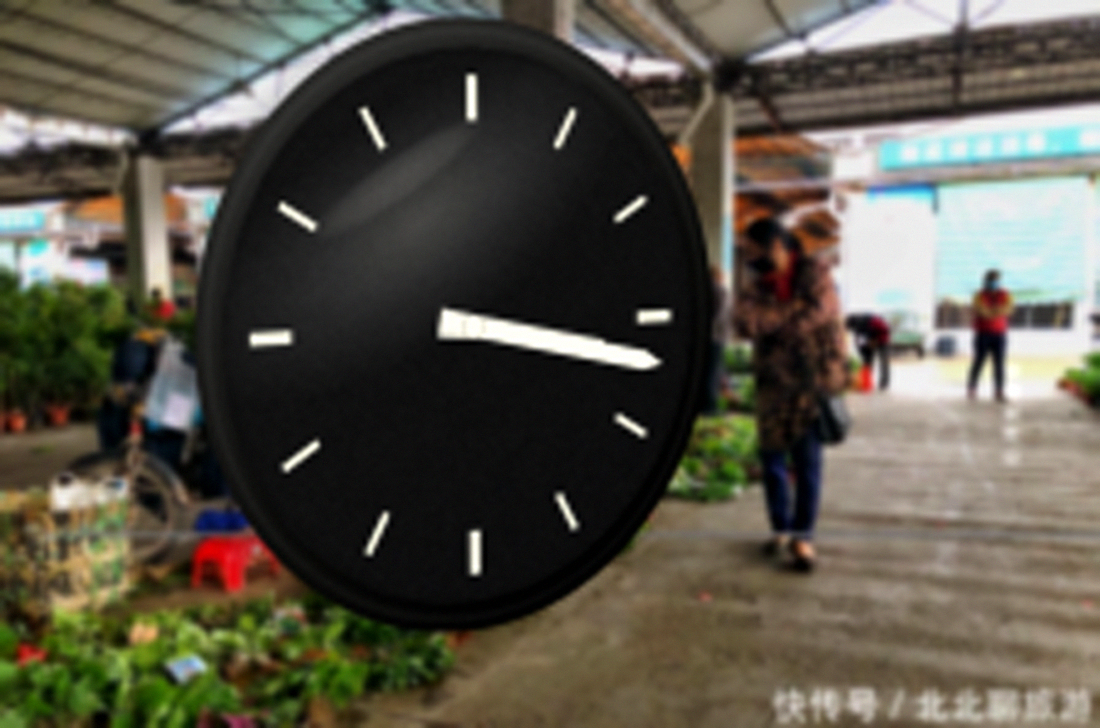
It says 3:17
